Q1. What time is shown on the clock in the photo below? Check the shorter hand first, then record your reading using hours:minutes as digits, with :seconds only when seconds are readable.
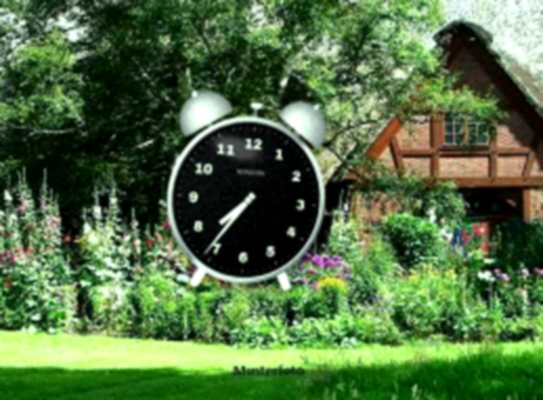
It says 7:36
